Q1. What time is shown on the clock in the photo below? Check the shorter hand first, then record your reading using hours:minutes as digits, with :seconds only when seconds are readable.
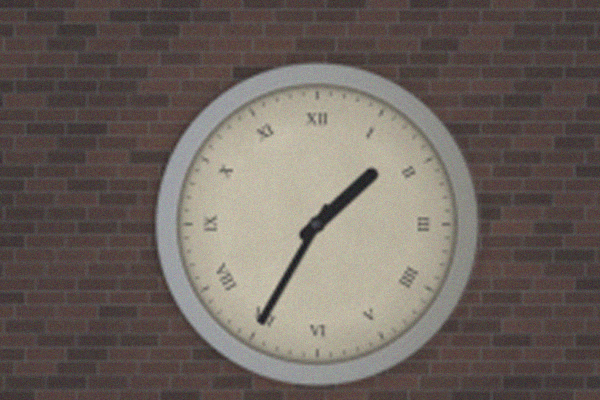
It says 1:35
